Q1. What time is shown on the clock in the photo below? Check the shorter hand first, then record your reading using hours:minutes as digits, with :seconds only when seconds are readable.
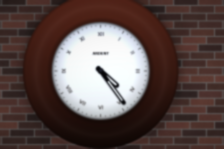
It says 4:24
